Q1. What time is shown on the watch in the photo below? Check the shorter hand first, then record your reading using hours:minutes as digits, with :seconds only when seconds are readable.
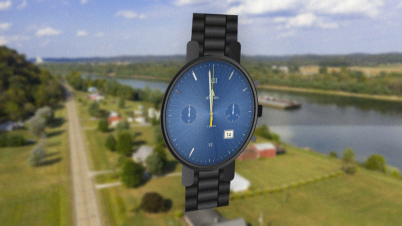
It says 11:59
